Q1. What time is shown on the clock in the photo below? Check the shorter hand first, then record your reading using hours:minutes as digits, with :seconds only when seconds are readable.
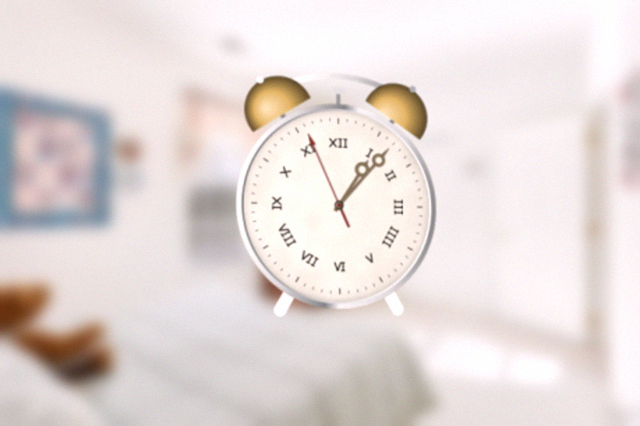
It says 1:06:56
